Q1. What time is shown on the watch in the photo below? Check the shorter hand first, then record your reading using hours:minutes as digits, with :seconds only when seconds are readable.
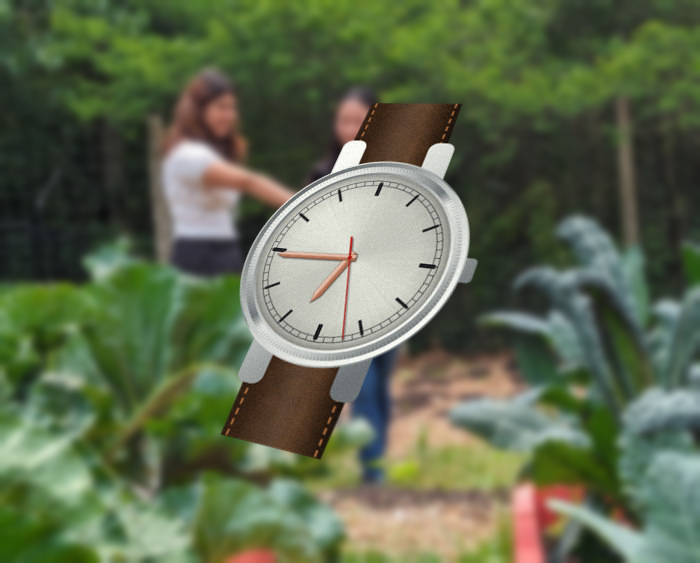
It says 6:44:27
